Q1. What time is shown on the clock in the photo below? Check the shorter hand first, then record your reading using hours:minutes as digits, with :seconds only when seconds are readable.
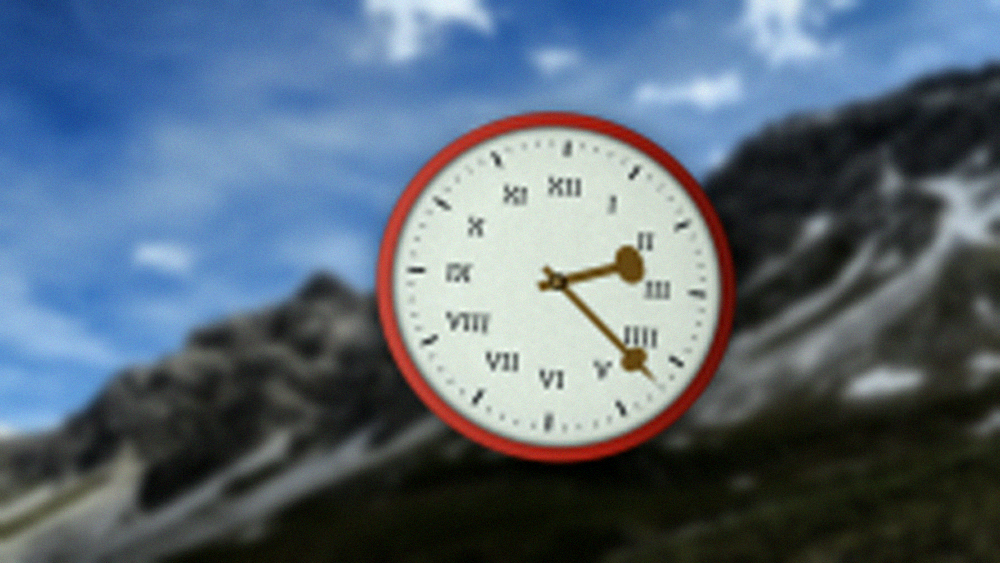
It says 2:22
